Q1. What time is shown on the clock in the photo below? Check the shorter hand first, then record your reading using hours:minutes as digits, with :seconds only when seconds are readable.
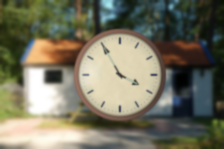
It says 3:55
